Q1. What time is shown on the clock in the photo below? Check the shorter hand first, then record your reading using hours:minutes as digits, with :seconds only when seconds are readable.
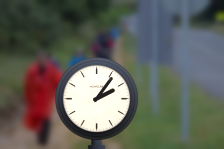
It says 2:06
